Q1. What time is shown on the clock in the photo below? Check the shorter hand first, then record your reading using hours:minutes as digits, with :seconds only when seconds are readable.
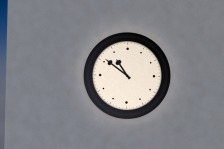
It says 10:51
